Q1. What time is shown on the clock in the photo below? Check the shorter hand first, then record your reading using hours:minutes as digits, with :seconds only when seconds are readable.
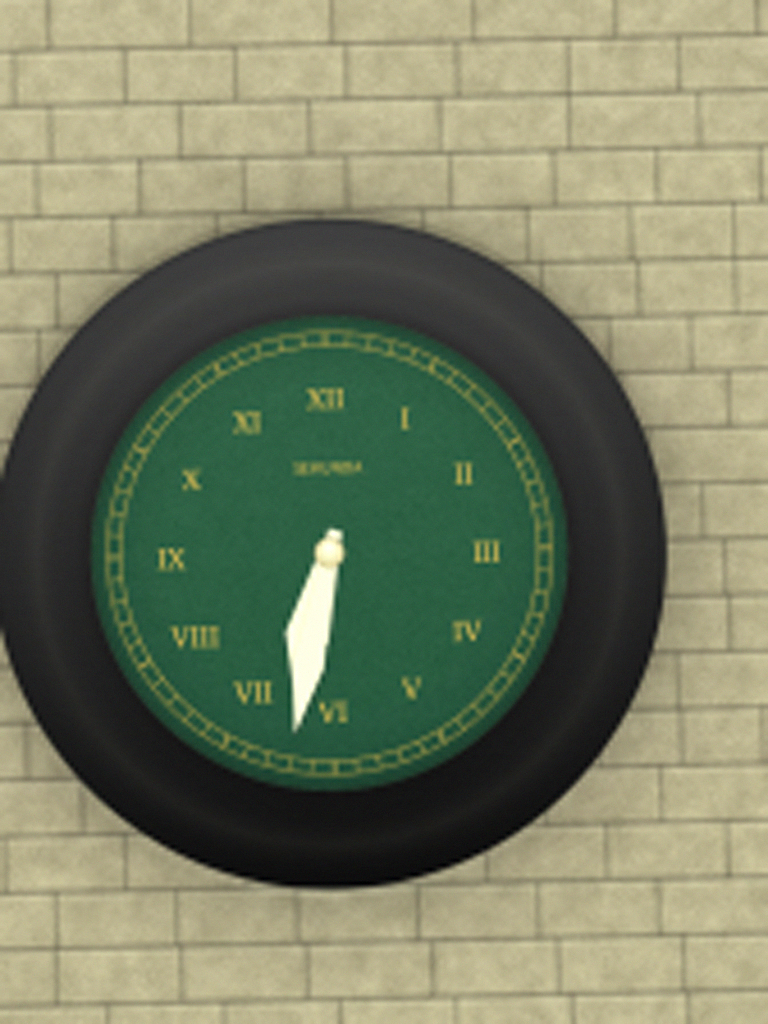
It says 6:32
